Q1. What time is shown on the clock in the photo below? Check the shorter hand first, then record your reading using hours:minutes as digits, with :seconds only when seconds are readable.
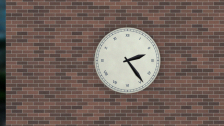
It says 2:24
